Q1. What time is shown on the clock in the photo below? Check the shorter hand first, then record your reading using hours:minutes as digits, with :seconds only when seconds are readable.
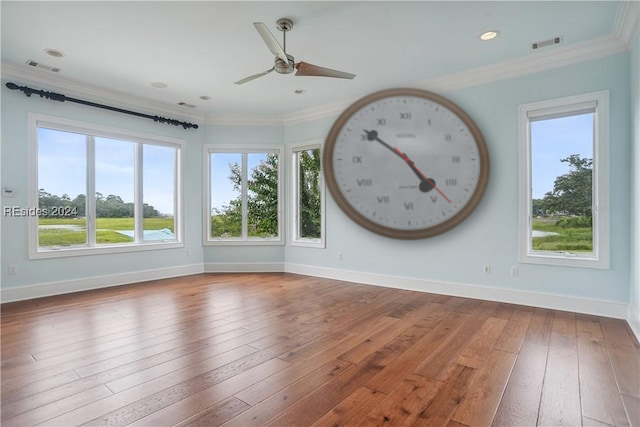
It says 4:51:23
